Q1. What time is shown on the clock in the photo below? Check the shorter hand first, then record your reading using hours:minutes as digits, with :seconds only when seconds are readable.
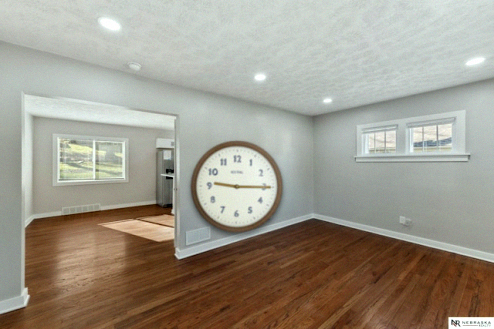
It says 9:15
